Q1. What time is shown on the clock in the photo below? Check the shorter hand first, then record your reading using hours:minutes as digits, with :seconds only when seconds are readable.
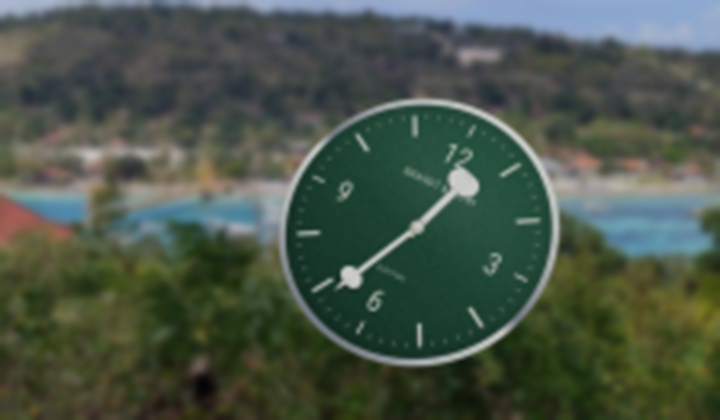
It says 12:34
